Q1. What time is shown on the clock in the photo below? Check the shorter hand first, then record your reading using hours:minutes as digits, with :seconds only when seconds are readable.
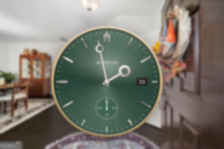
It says 1:58
